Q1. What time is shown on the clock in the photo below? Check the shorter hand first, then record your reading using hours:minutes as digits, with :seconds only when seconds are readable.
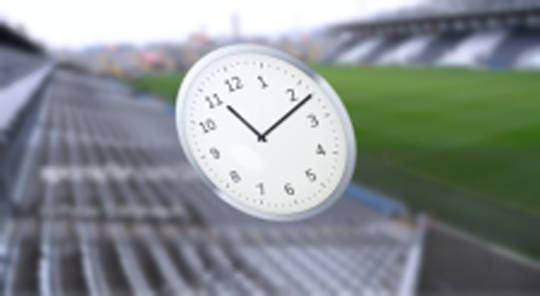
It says 11:12
